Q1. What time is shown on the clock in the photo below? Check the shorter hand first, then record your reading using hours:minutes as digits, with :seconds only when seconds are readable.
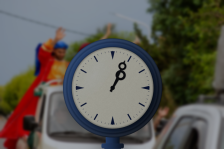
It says 1:04
